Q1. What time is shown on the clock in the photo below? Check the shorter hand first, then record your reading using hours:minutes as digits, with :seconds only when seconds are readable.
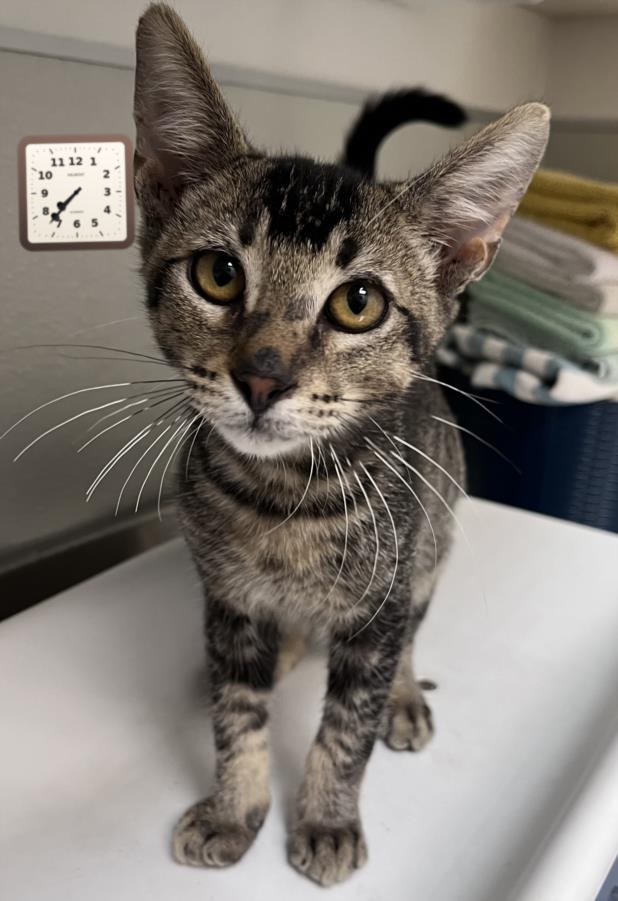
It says 7:37
